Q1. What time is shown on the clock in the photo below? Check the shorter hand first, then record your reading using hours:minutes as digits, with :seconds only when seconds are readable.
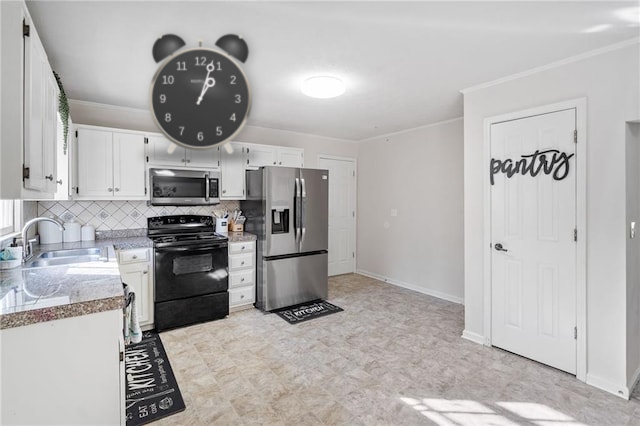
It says 1:03
